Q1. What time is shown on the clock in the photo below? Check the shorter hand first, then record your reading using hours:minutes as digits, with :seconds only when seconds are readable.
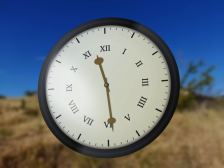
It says 11:29
